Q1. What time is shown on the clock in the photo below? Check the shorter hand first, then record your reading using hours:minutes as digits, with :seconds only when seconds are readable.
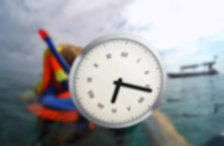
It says 6:16
